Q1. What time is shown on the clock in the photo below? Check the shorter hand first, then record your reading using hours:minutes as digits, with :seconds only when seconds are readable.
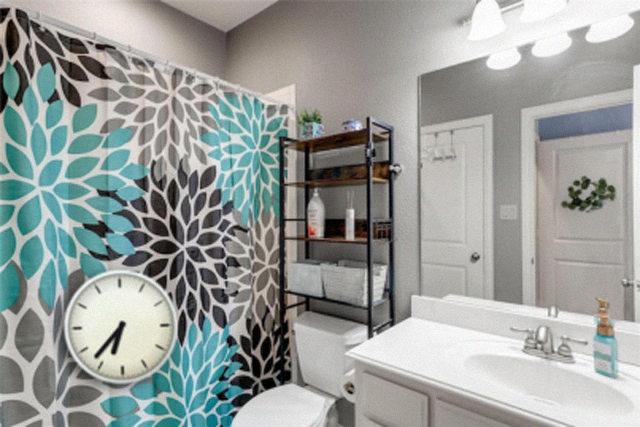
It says 6:37
